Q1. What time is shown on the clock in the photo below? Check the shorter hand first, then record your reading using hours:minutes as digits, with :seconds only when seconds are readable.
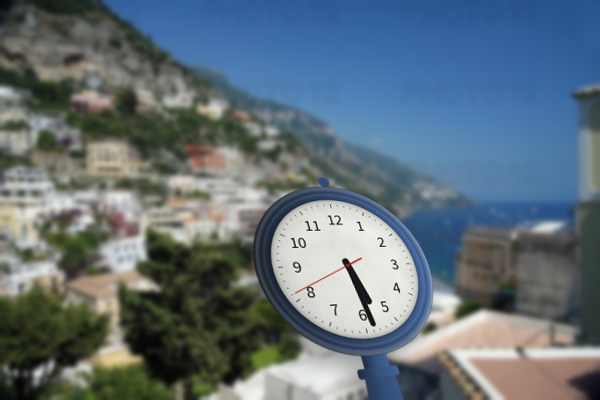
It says 5:28:41
